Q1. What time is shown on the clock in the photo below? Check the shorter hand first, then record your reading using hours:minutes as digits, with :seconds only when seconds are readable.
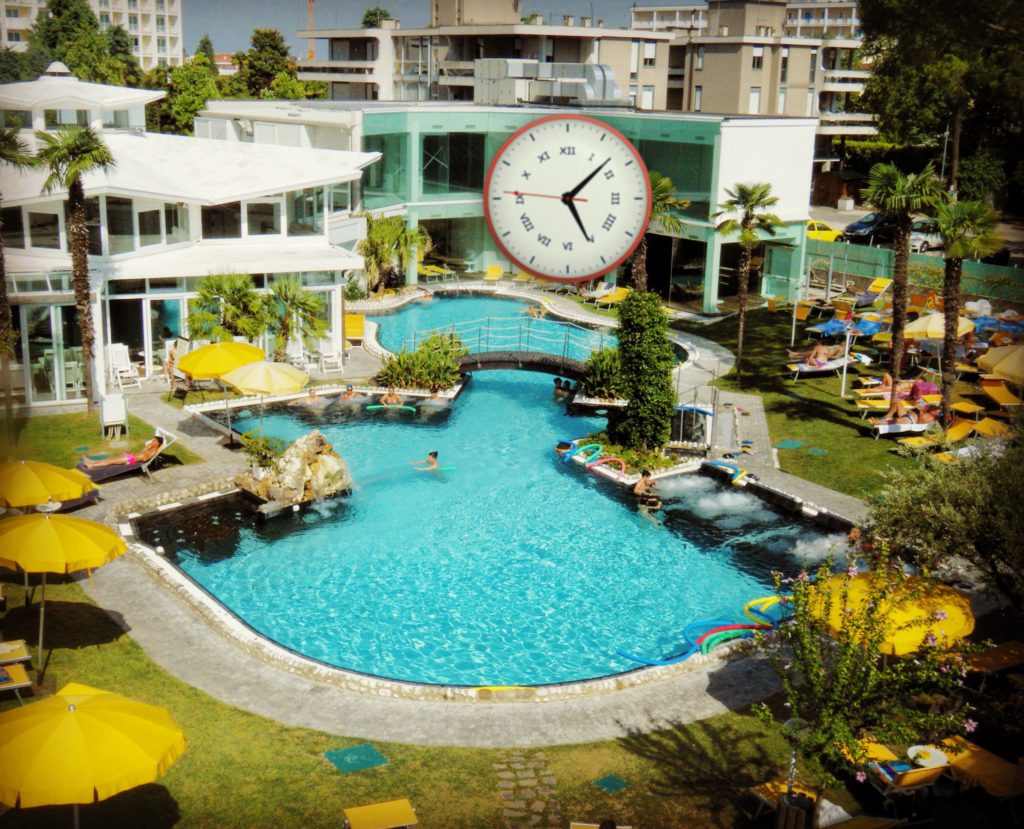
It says 5:07:46
